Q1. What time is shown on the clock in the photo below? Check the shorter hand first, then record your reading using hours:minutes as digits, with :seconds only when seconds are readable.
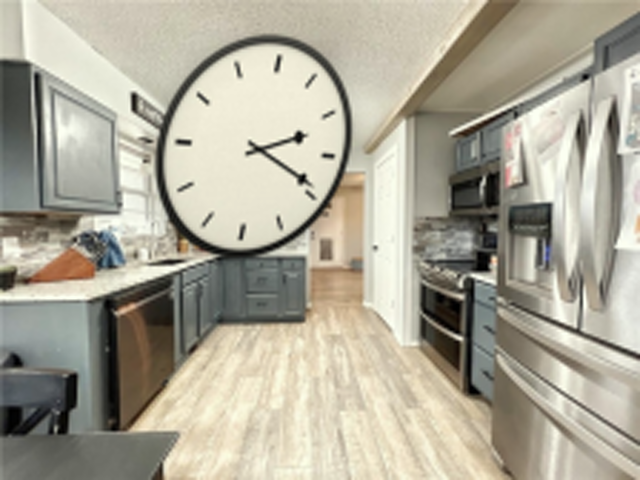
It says 2:19
